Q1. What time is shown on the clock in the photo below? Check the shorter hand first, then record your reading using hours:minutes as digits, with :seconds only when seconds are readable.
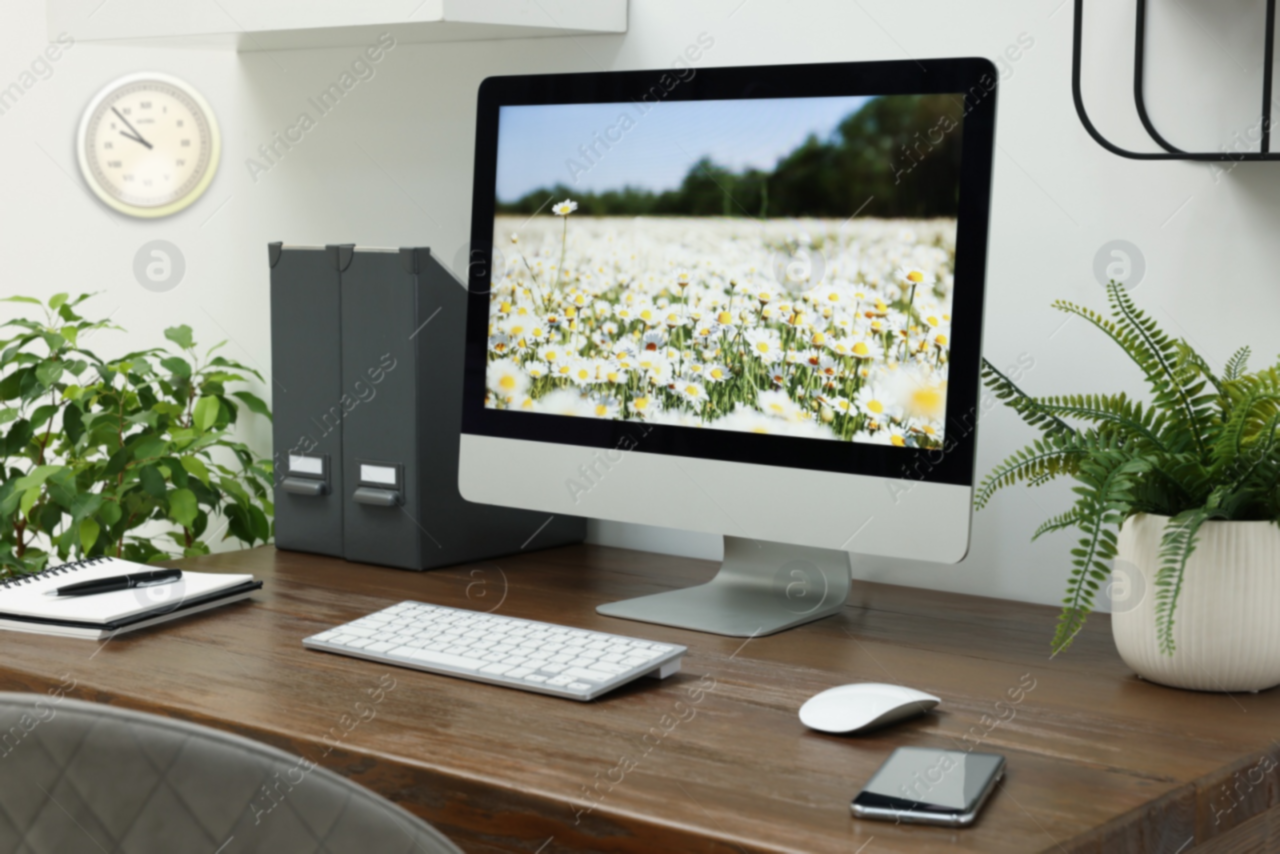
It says 9:53
